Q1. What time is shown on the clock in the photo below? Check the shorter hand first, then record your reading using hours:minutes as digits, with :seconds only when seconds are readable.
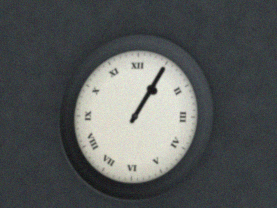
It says 1:05
